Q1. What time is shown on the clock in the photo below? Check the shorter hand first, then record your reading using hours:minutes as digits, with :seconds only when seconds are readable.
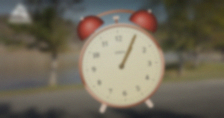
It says 1:05
